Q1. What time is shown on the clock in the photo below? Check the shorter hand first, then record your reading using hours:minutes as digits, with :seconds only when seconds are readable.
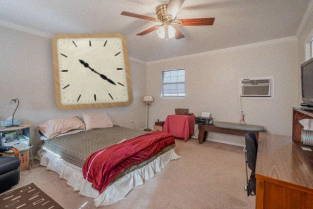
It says 10:21
